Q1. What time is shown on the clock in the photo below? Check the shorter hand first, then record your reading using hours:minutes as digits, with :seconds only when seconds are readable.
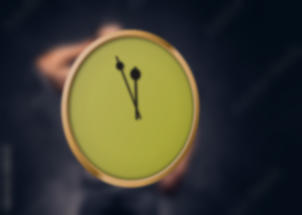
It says 11:56
